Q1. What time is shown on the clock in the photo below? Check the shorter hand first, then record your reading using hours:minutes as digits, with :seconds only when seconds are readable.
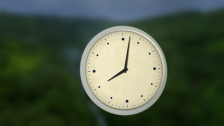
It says 8:02
